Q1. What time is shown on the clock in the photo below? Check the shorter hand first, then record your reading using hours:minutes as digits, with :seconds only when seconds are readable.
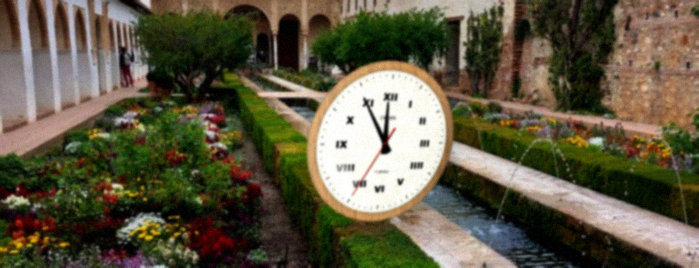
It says 11:54:35
